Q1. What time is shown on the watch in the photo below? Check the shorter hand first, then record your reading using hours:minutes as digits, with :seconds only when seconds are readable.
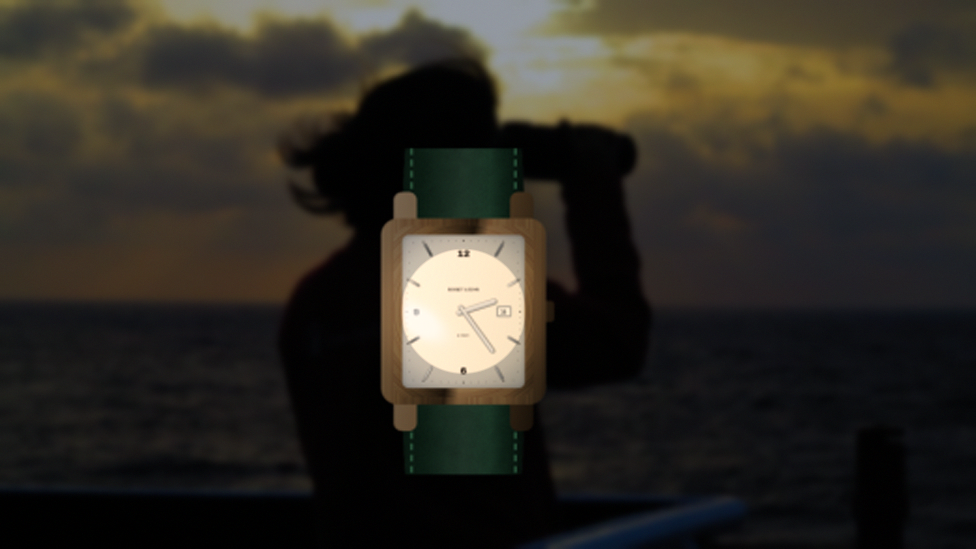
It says 2:24
